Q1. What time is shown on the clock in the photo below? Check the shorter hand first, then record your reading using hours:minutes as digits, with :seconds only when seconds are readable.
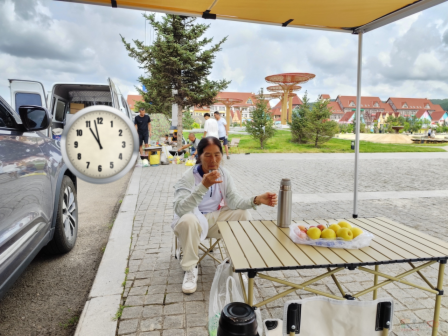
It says 10:58
